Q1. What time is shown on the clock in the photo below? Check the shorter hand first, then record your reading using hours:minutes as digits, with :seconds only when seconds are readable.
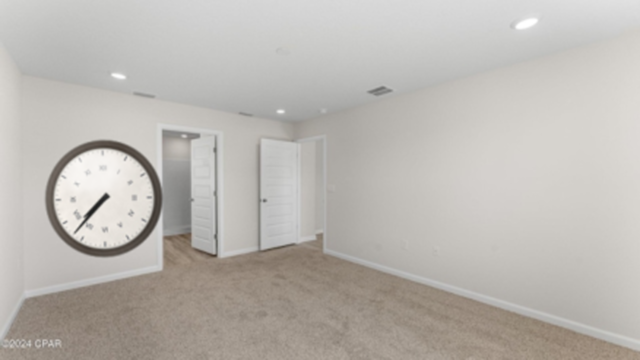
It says 7:37
